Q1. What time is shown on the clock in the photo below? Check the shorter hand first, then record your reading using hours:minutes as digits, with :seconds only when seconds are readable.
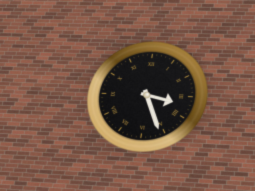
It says 3:26
